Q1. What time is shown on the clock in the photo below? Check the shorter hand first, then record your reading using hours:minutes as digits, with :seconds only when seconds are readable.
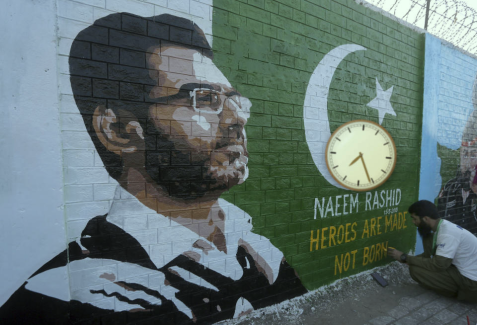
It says 7:26
